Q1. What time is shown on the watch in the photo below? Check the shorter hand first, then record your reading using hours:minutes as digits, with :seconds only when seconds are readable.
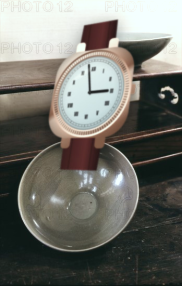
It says 2:58
